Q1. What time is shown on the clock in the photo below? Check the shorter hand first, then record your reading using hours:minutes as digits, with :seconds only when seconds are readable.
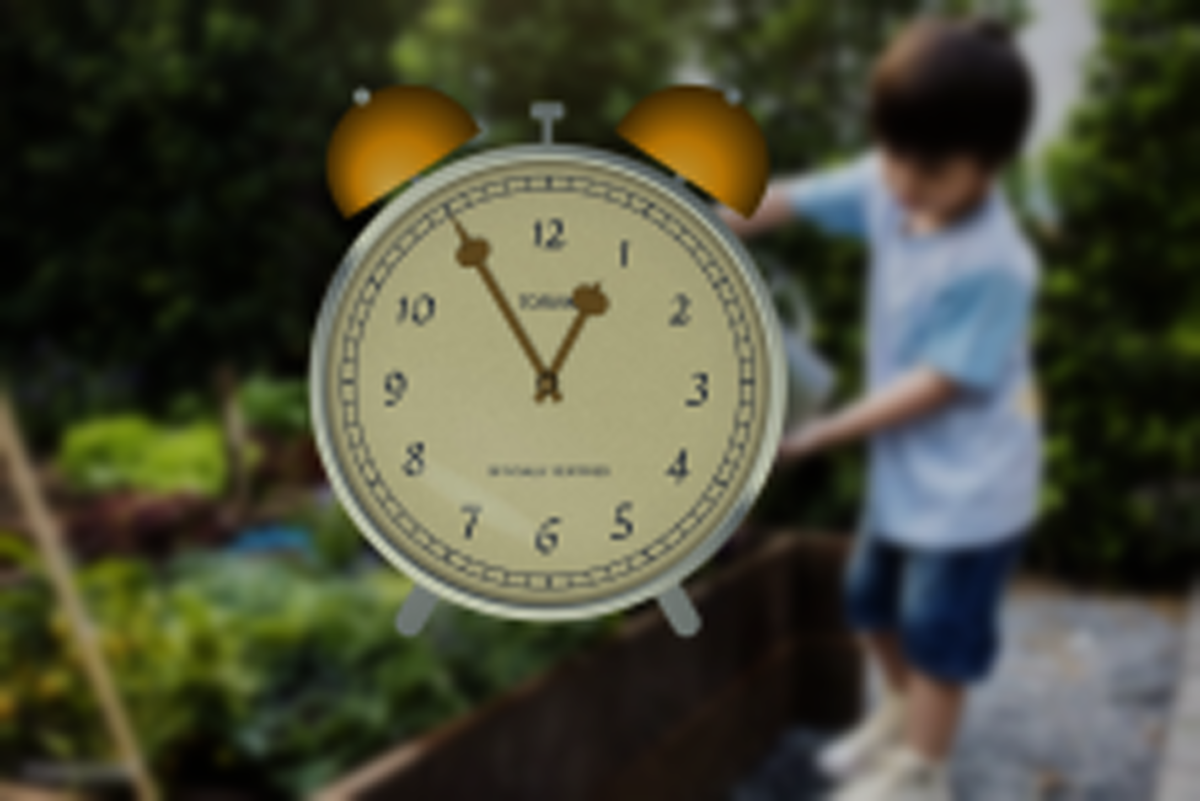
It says 12:55
